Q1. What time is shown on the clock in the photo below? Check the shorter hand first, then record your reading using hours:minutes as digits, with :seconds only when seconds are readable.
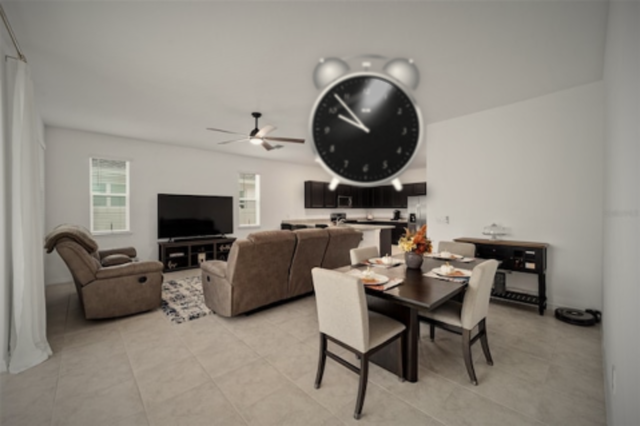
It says 9:53
